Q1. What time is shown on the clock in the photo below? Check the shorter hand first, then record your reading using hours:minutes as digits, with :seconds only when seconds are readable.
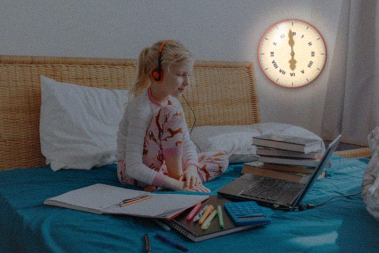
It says 5:59
